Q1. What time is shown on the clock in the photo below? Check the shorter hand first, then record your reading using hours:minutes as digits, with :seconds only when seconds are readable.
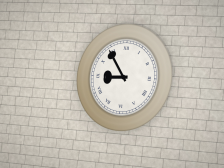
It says 8:54
